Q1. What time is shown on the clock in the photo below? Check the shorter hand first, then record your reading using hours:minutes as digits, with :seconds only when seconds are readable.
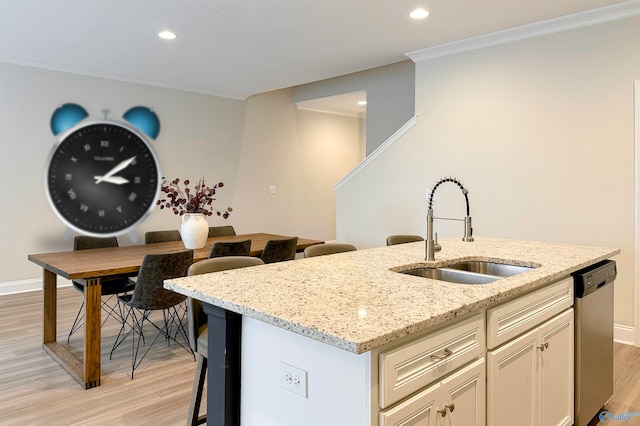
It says 3:09
